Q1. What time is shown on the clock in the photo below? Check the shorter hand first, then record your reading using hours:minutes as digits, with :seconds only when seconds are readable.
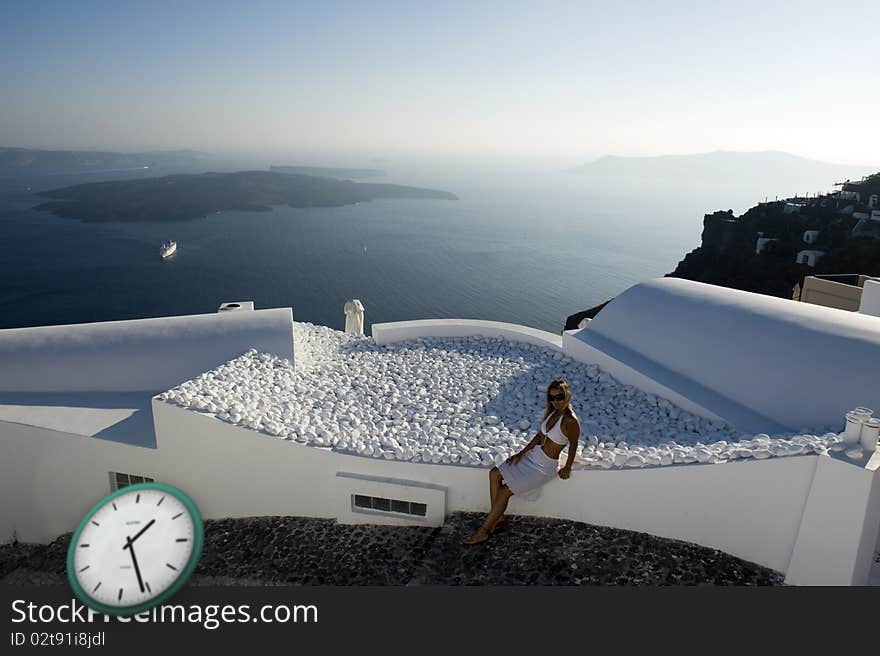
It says 1:26
